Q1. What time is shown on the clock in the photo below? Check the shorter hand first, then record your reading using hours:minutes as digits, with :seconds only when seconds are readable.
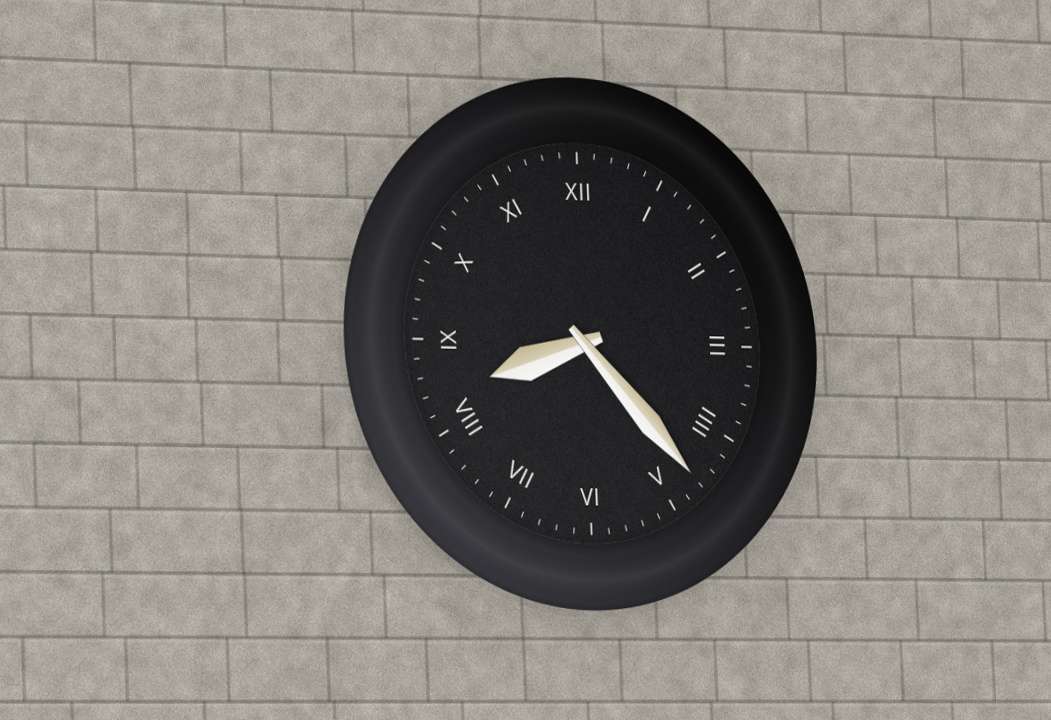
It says 8:23
